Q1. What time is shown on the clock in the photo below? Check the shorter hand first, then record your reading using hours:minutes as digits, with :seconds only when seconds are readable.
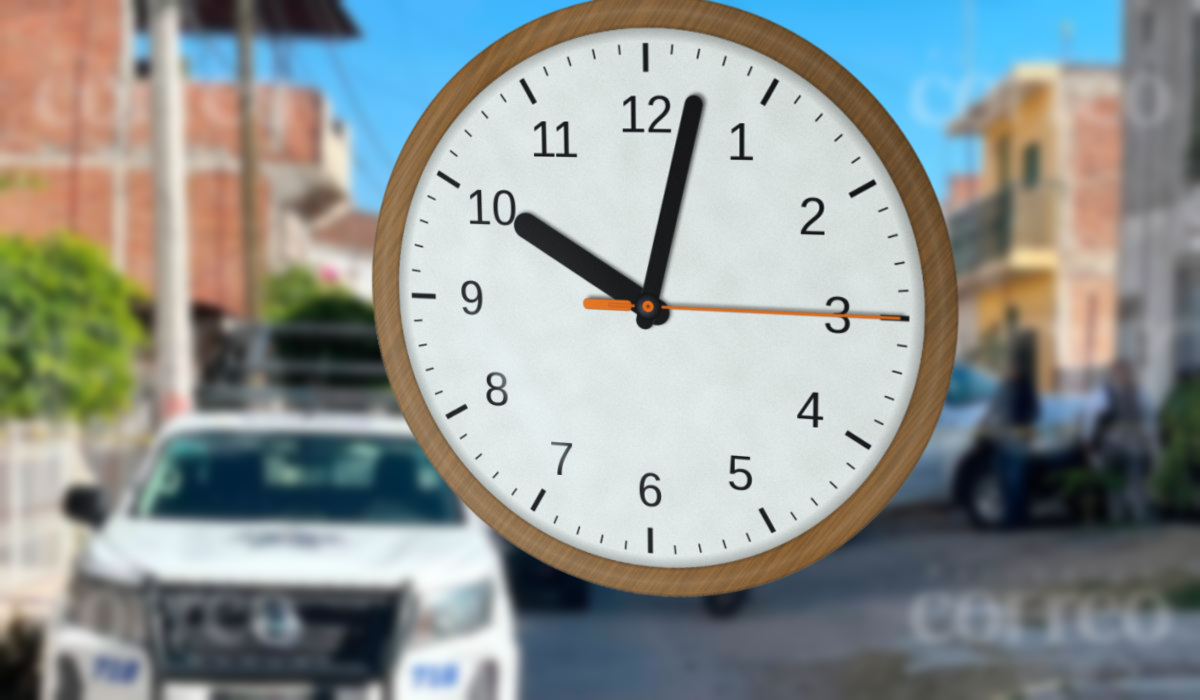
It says 10:02:15
